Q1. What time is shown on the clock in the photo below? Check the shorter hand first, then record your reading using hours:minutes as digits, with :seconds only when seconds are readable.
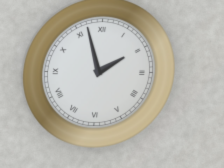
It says 1:57
